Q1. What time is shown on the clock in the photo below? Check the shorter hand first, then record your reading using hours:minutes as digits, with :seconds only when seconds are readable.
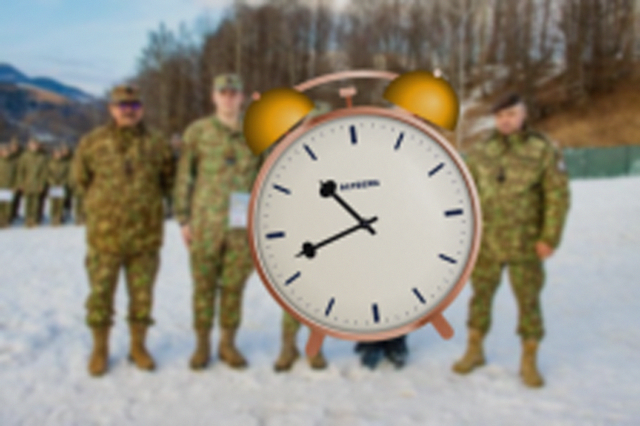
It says 10:42
